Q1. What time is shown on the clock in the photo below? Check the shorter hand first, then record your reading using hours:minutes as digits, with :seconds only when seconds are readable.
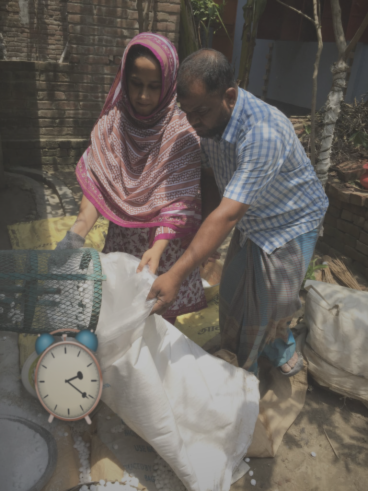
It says 2:21
